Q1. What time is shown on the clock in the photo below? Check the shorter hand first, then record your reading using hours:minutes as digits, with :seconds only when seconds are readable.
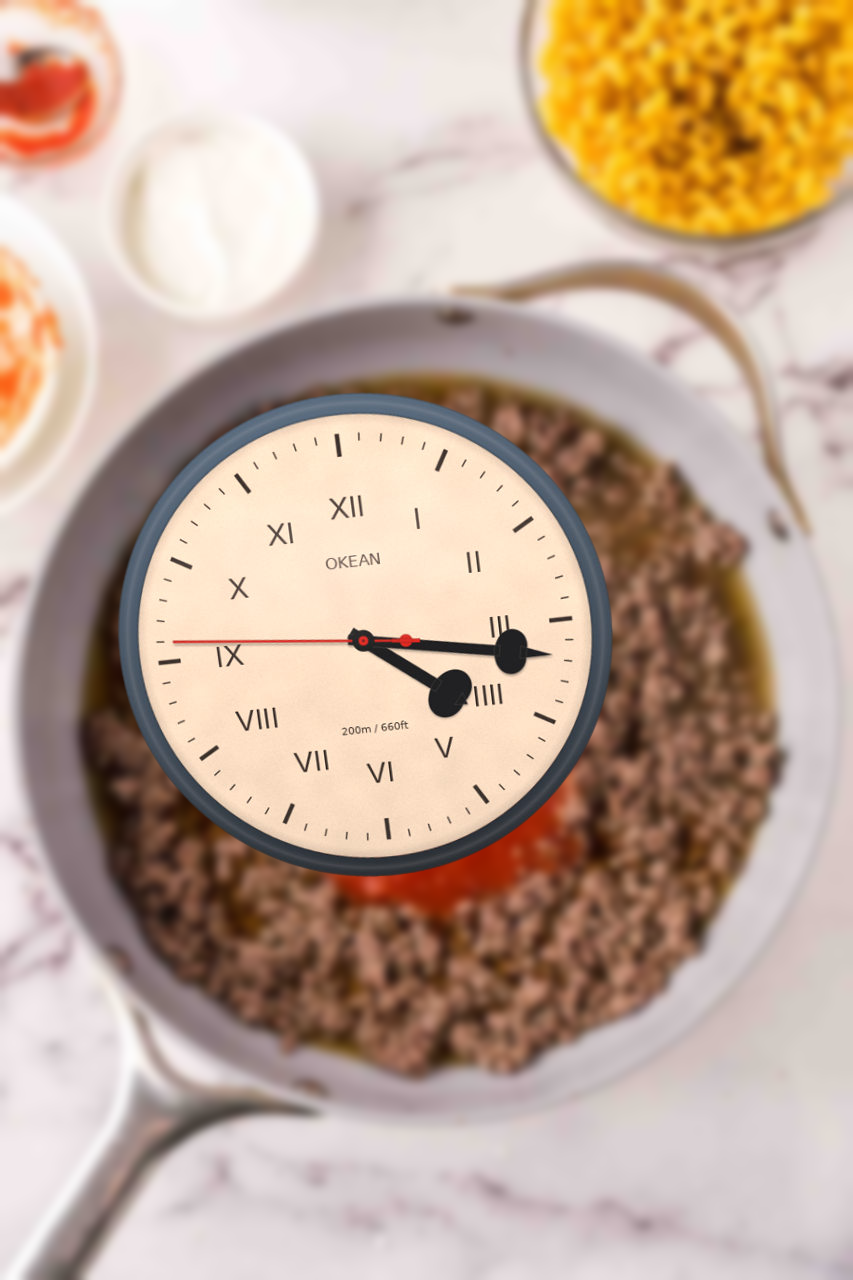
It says 4:16:46
